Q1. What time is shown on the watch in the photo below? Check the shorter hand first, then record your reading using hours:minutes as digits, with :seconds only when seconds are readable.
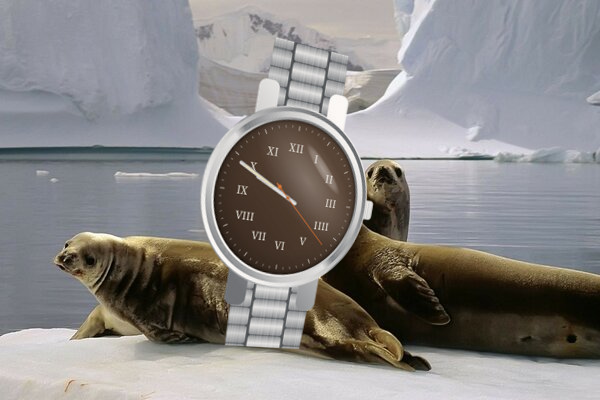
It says 9:49:22
